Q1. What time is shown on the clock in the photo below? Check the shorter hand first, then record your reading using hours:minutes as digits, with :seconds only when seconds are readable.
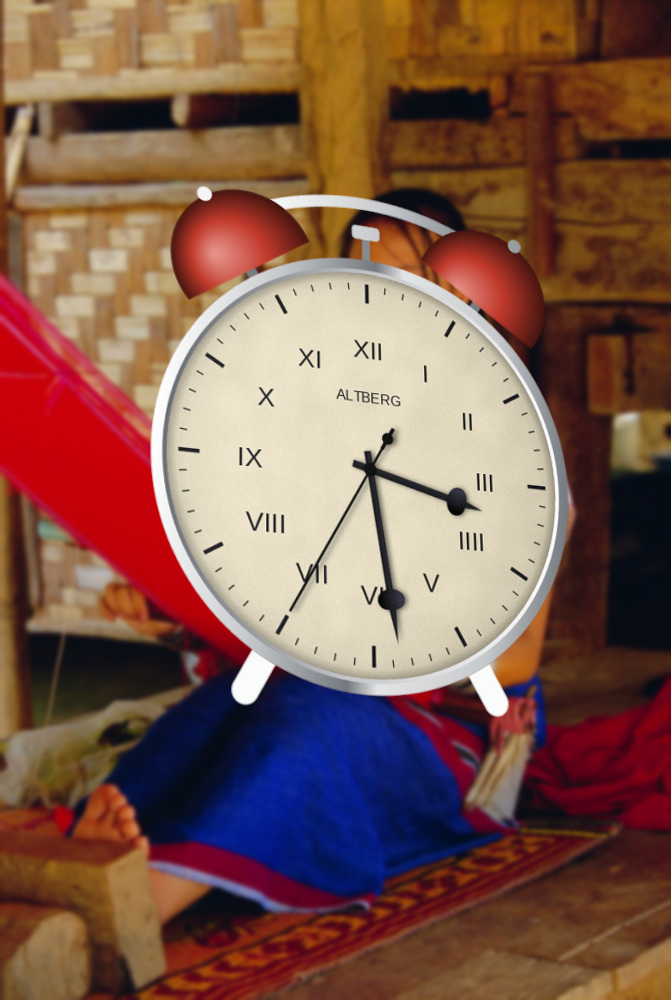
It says 3:28:35
